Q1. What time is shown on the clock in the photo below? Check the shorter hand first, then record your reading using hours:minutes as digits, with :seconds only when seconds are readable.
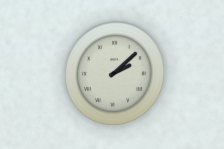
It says 2:08
